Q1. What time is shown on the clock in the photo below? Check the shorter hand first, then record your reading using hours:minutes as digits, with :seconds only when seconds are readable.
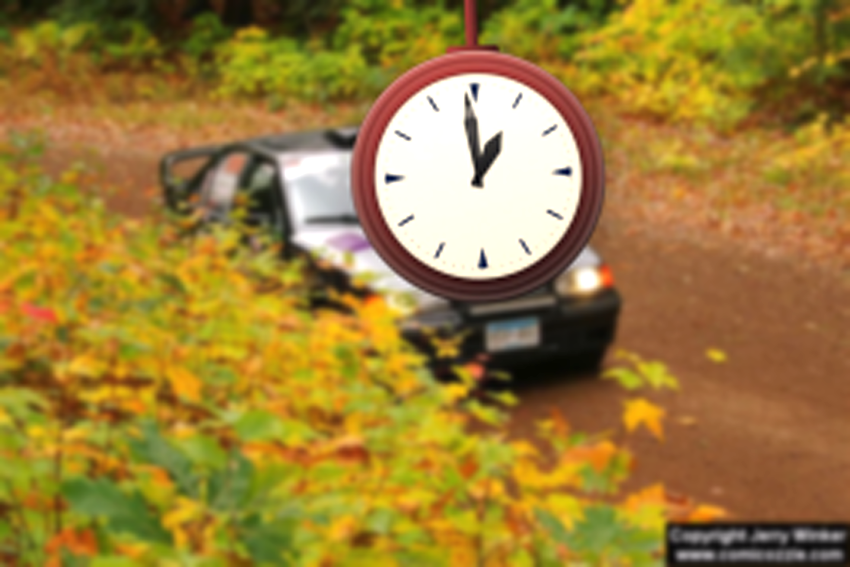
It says 12:59
